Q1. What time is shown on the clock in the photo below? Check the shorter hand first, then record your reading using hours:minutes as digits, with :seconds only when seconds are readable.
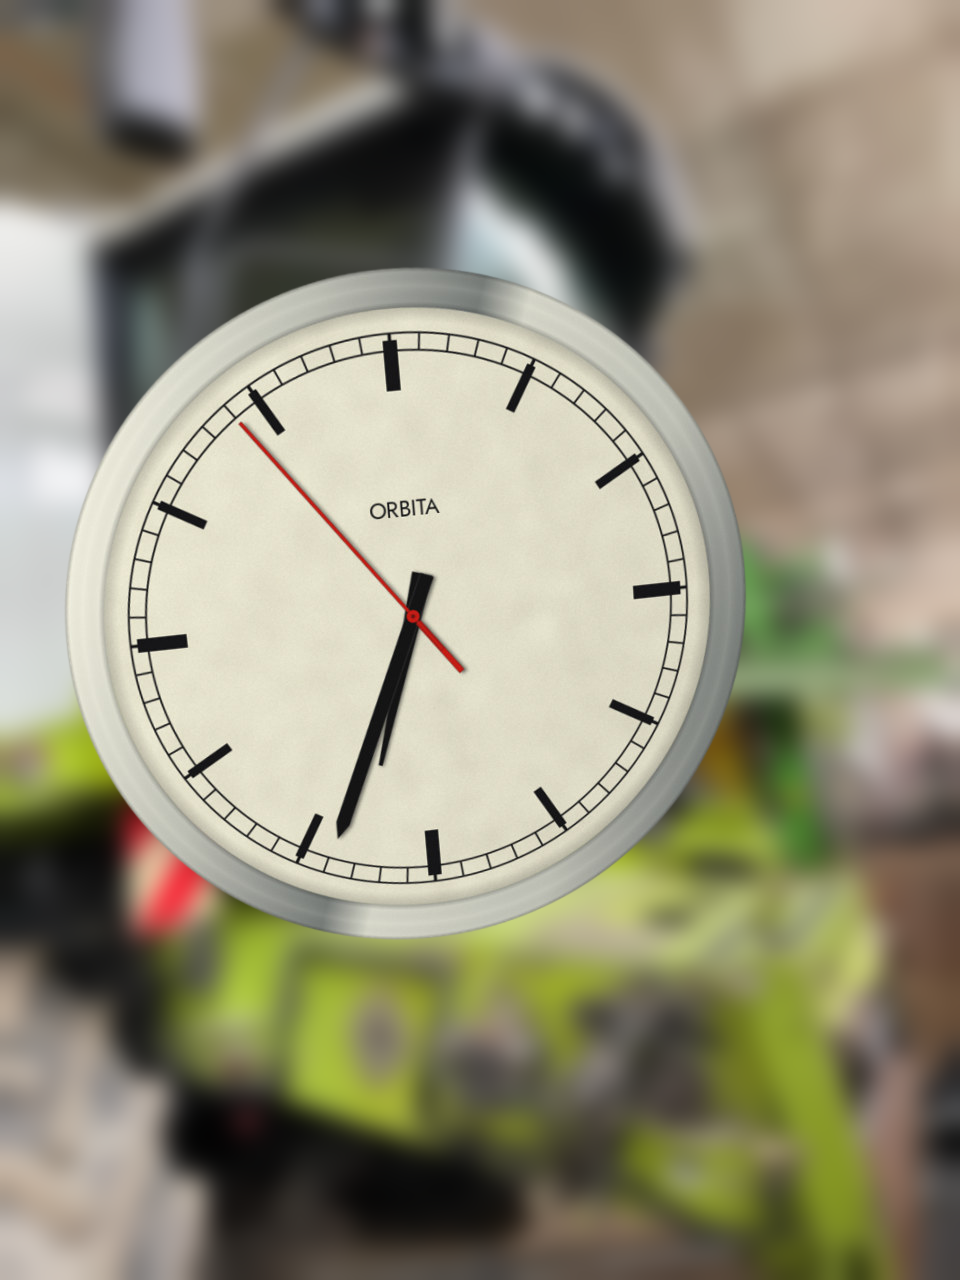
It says 6:33:54
